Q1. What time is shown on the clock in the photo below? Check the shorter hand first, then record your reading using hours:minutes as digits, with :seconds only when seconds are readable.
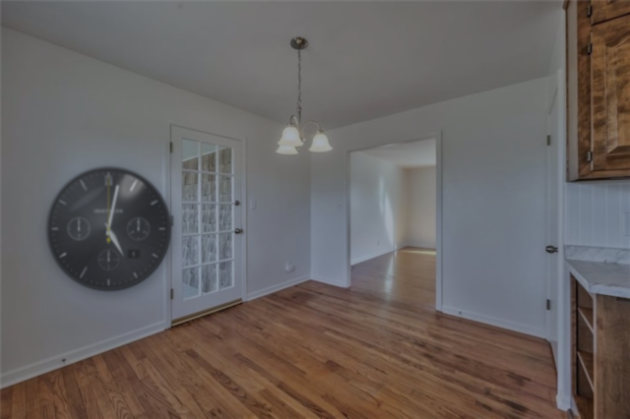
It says 5:02
